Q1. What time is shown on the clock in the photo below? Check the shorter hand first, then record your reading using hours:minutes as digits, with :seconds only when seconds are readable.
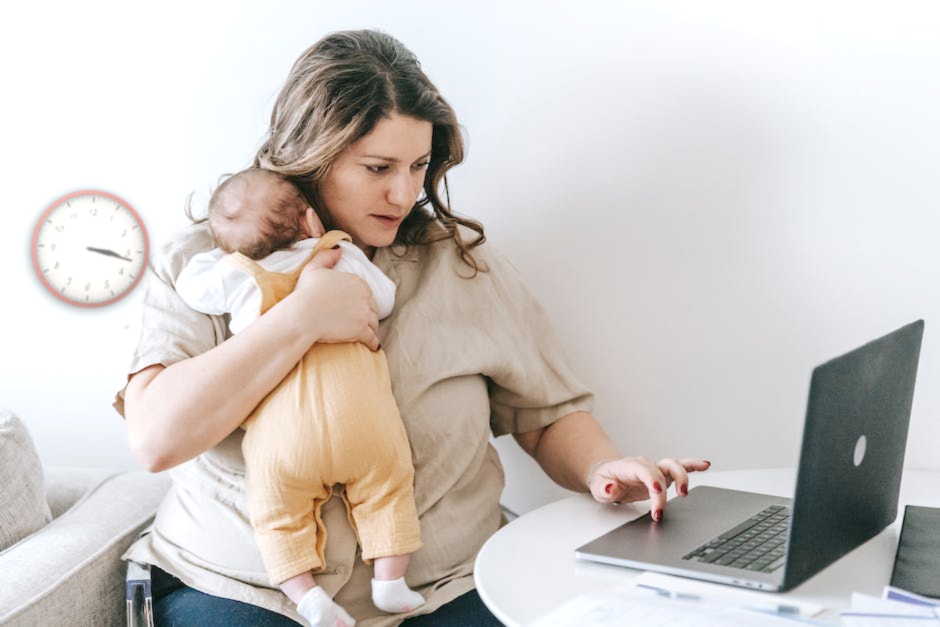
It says 3:17
